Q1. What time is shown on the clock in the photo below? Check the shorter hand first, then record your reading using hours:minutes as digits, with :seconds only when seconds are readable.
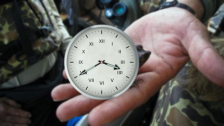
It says 3:40
